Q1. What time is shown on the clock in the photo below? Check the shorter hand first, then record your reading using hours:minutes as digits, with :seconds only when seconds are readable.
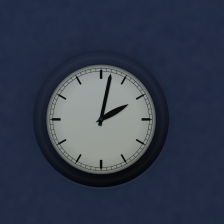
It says 2:02
